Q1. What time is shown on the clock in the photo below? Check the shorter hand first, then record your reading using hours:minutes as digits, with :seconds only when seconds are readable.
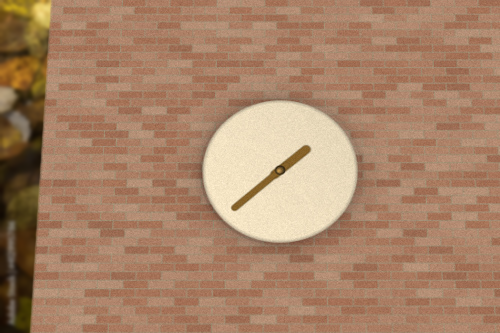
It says 1:38
